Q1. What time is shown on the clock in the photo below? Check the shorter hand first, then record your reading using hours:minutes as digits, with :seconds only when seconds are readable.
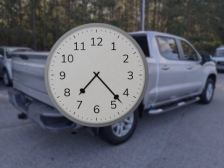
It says 7:23
